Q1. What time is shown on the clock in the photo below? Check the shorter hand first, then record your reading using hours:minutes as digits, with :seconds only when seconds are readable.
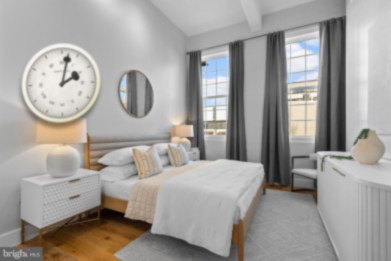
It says 2:02
